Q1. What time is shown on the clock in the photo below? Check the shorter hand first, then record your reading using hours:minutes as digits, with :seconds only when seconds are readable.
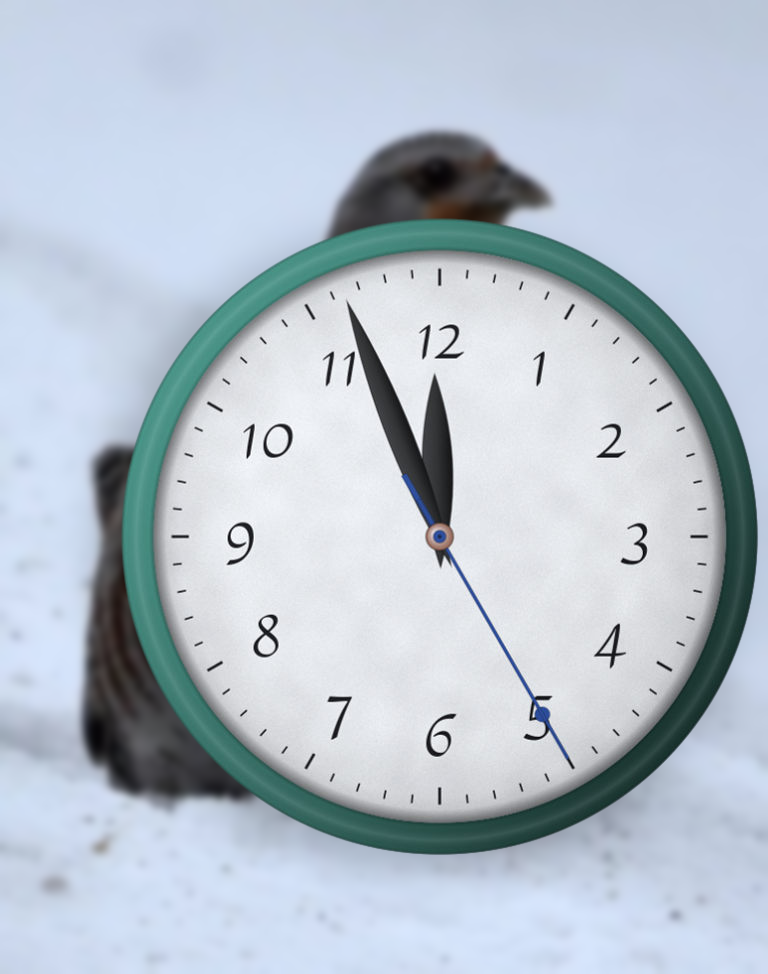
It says 11:56:25
